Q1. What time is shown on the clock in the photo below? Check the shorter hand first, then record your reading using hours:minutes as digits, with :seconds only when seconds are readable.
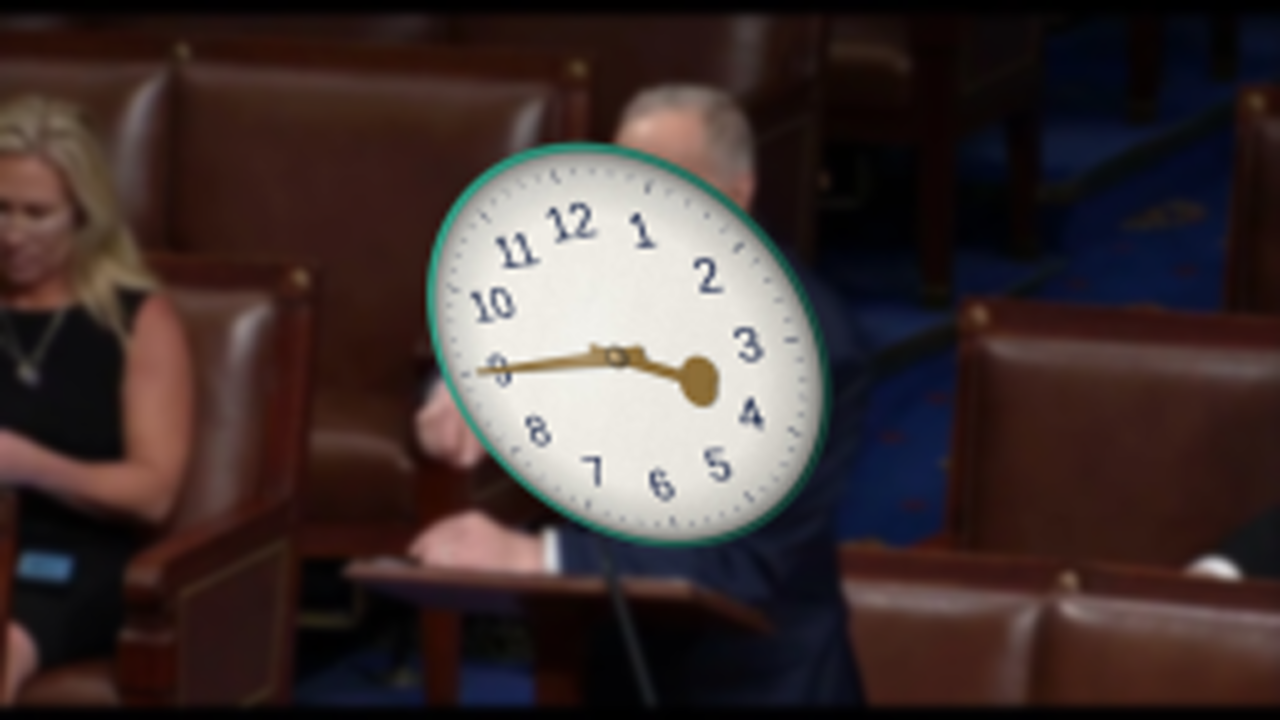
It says 3:45
